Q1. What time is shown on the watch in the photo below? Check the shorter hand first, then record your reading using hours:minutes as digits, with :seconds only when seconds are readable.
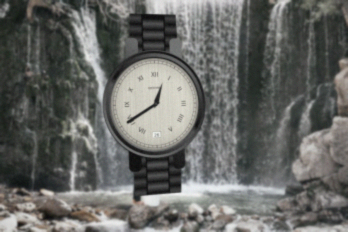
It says 12:40
